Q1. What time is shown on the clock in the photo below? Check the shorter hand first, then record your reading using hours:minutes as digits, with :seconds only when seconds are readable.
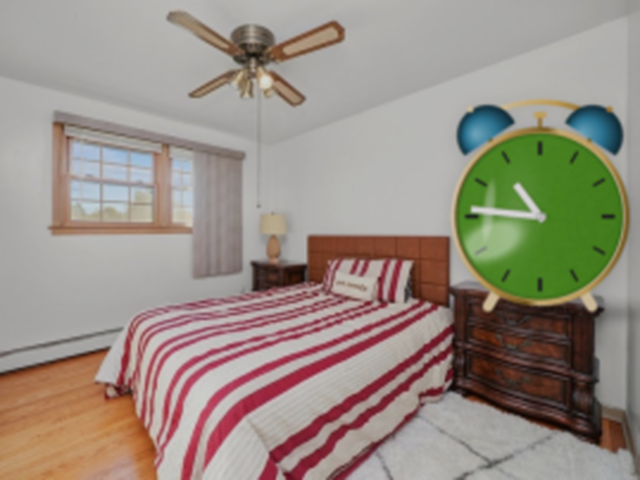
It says 10:46
